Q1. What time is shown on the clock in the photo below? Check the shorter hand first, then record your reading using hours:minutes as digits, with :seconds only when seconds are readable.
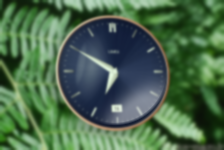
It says 6:50
